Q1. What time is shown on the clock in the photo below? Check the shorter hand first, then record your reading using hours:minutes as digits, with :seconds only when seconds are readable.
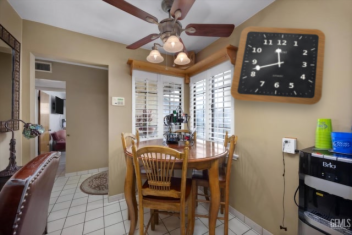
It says 11:42
